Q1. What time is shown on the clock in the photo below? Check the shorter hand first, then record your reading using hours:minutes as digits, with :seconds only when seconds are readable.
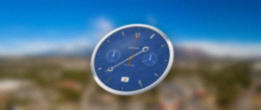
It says 1:38
